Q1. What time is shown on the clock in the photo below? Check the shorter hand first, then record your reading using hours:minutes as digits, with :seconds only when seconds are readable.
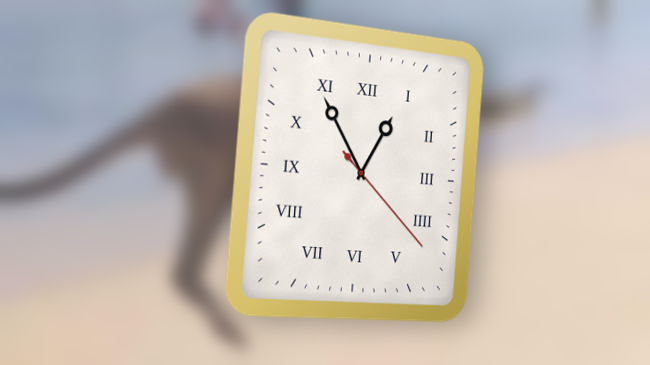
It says 12:54:22
